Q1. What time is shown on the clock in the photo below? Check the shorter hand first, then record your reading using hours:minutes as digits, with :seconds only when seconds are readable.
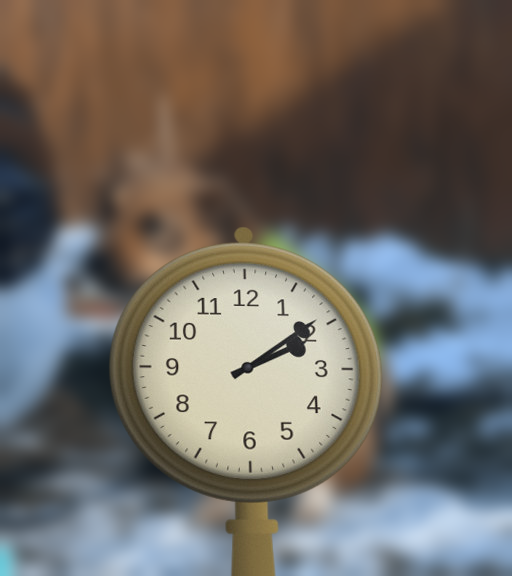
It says 2:09
